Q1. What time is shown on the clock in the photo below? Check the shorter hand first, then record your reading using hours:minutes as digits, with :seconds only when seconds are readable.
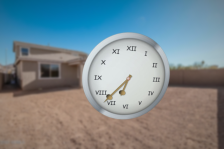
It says 6:37
